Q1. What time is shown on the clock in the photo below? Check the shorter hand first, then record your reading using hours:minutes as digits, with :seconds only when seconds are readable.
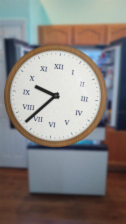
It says 9:37
